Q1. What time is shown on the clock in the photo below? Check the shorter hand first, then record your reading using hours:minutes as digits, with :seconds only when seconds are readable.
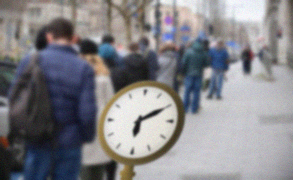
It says 6:10
